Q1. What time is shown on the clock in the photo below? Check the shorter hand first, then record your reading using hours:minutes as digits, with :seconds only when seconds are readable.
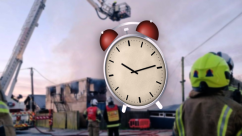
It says 10:14
